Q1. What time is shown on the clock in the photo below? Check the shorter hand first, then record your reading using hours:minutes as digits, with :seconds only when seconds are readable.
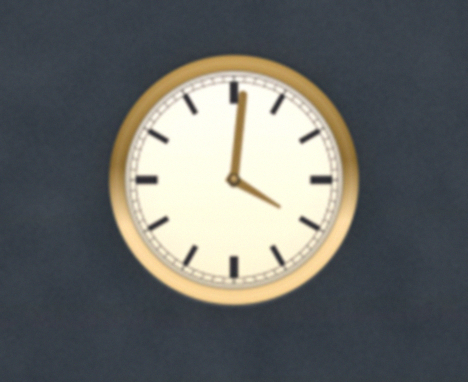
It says 4:01
